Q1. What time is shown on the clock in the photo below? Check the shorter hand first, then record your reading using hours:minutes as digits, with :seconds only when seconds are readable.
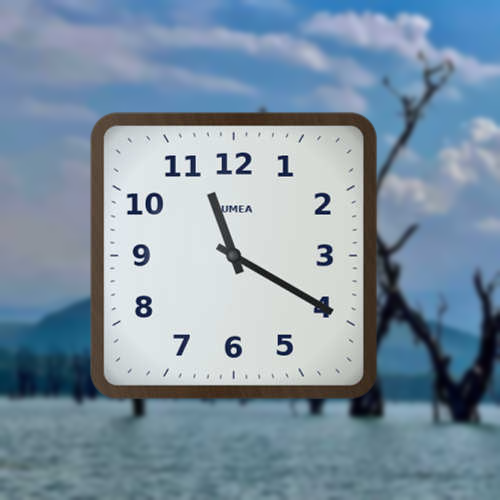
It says 11:20
